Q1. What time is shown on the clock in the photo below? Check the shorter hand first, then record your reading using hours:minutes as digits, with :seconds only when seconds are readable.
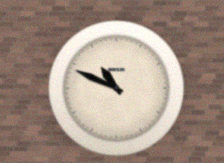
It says 10:49
